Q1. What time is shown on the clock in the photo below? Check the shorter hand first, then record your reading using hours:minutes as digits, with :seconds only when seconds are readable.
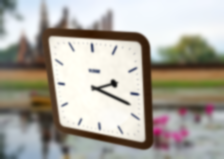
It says 2:18
